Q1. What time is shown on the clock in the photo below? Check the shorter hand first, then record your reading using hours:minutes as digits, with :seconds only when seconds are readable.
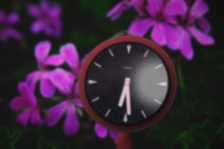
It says 6:29
